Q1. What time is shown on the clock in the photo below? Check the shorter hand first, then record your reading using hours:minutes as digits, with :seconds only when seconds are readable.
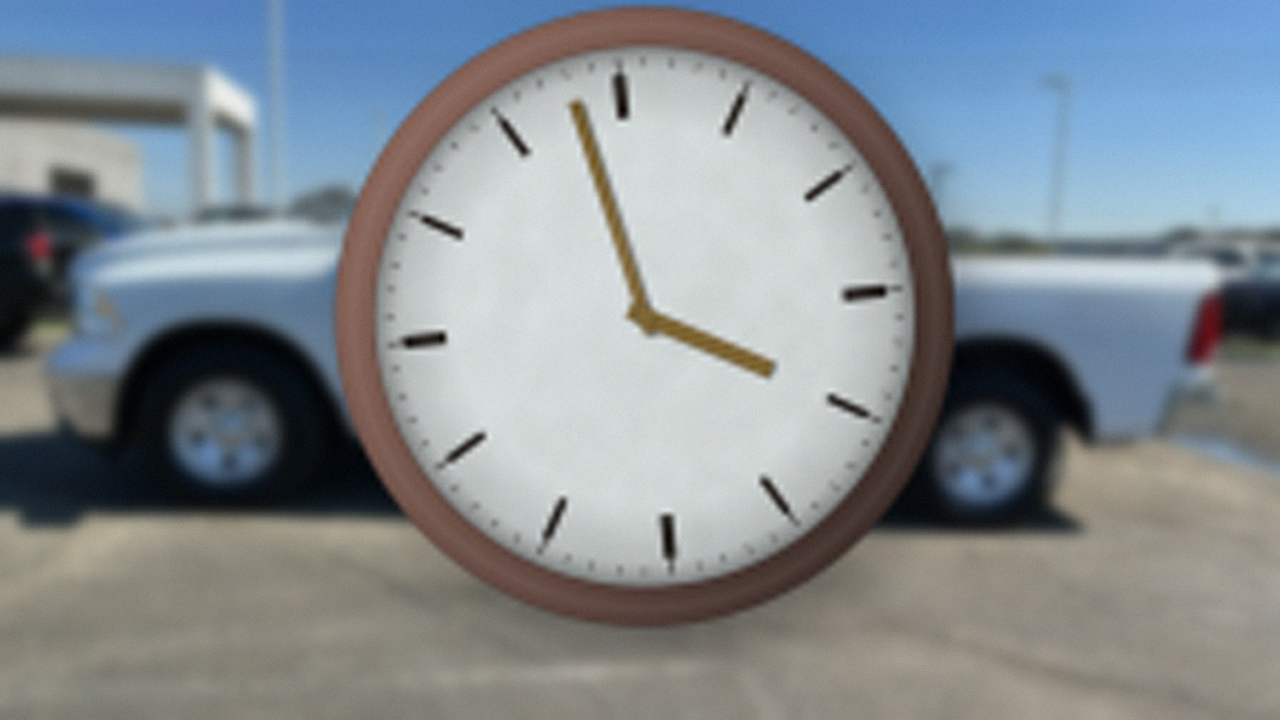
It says 3:58
